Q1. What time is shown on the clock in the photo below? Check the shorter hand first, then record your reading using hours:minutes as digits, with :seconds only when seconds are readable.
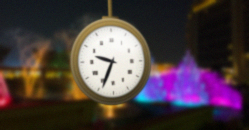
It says 9:34
